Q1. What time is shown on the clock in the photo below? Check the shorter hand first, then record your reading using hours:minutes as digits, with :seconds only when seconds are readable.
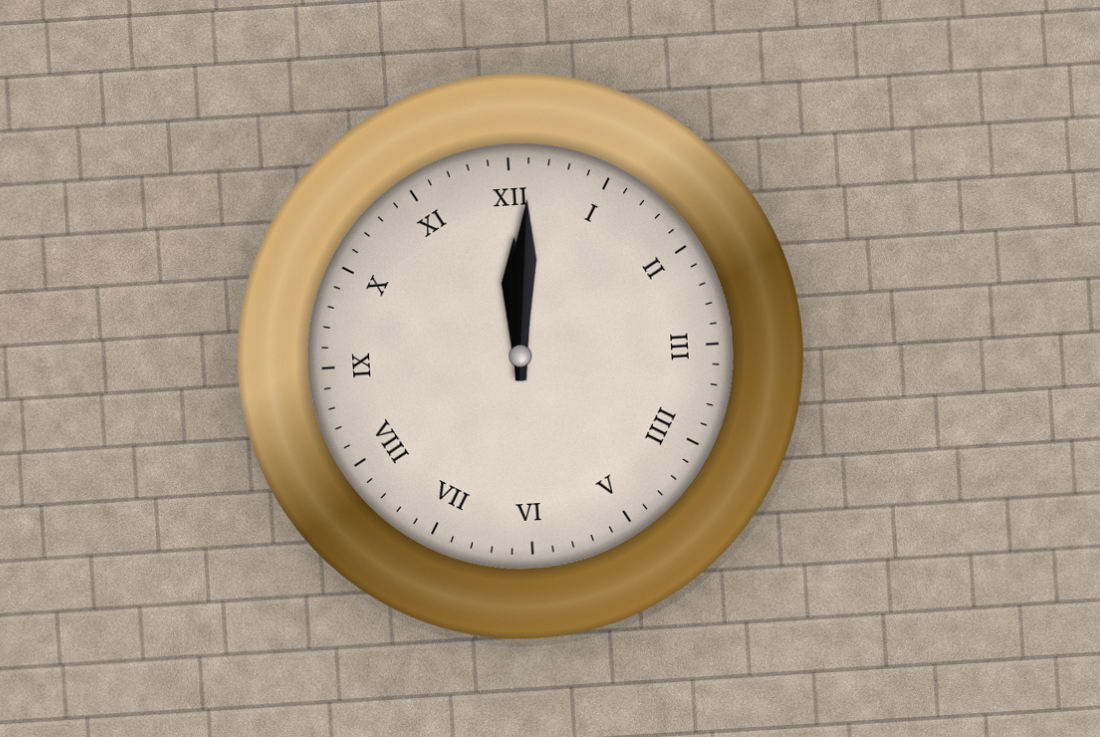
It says 12:01
